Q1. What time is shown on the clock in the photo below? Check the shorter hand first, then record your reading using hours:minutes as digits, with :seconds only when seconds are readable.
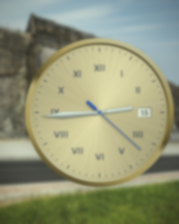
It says 2:44:22
